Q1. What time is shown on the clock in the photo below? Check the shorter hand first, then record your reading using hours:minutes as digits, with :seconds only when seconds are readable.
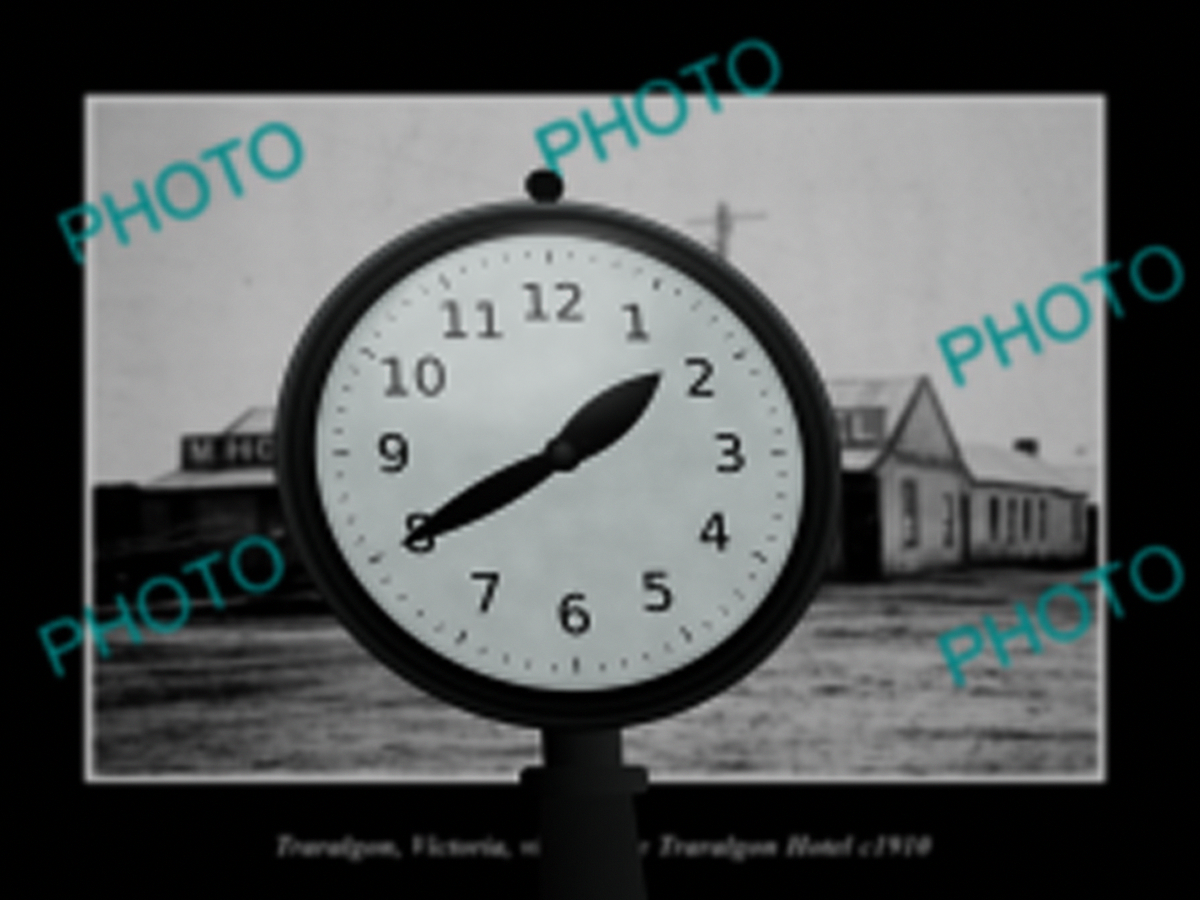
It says 1:40
